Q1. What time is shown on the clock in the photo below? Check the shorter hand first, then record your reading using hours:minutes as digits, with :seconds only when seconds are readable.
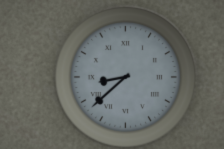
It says 8:38
